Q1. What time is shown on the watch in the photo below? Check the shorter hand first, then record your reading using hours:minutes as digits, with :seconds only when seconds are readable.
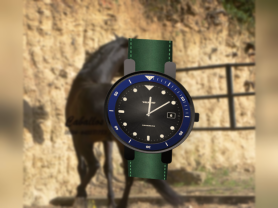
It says 12:09
